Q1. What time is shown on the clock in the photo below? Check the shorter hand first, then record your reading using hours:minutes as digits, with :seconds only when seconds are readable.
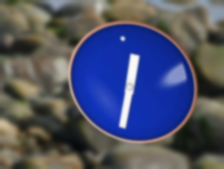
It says 12:33
